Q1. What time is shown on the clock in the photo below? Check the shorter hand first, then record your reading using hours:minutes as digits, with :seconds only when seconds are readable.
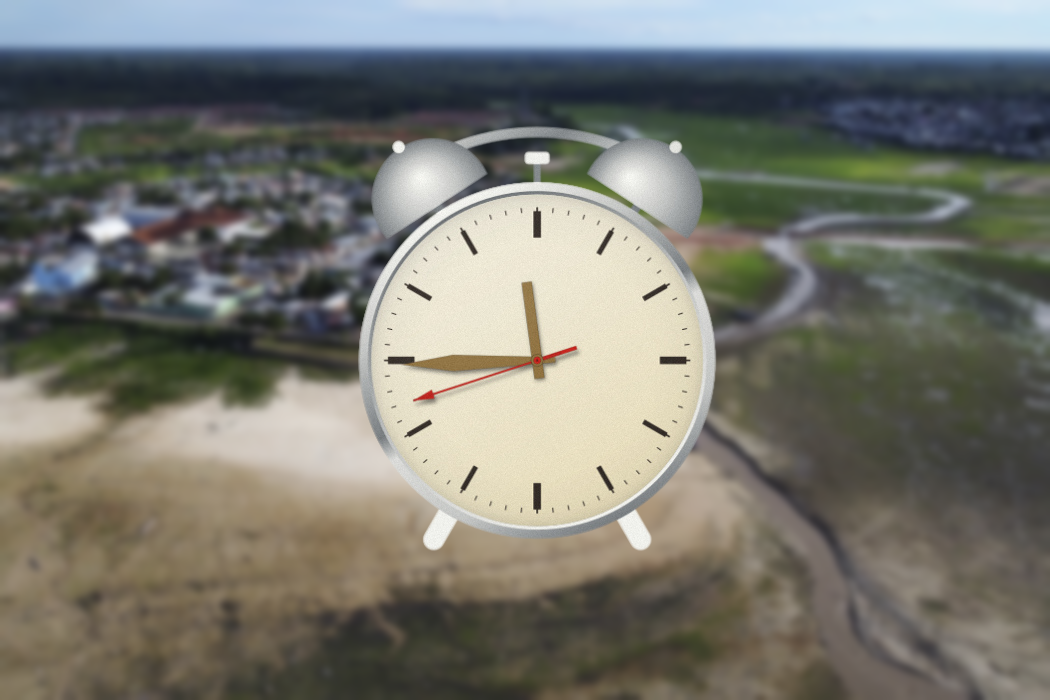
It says 11:44:42
